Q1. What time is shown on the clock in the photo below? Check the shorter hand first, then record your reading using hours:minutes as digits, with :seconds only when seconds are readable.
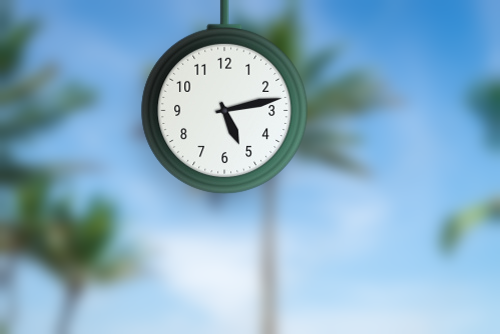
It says 5:13
